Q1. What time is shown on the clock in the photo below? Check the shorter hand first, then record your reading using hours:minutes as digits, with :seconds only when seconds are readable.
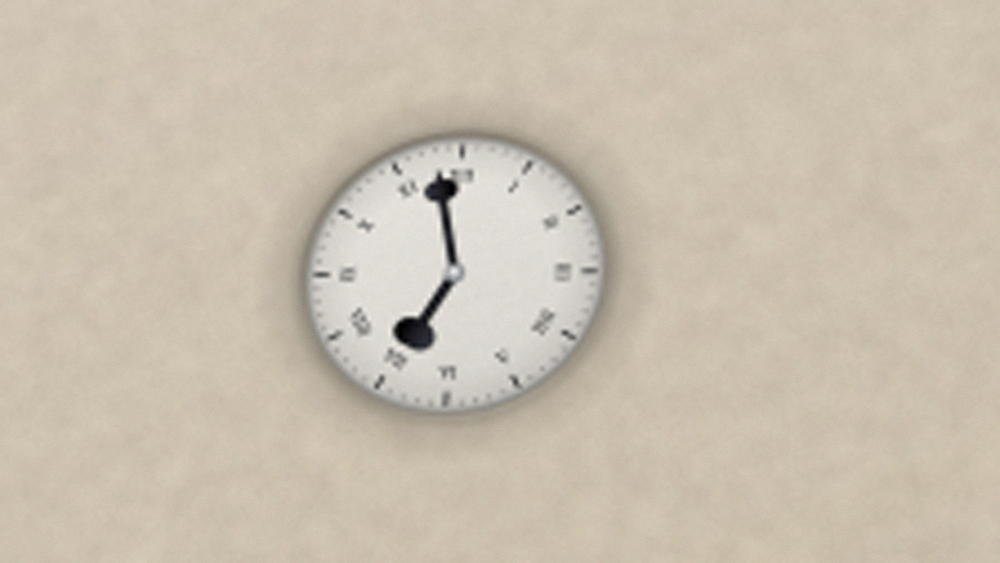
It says 6:58
